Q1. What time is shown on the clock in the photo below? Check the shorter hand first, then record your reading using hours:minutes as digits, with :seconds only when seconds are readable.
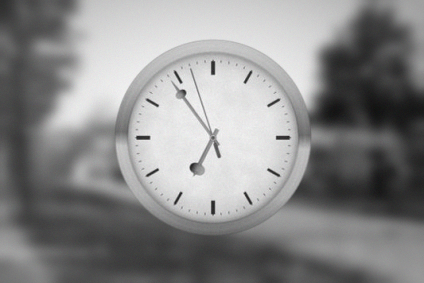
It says 6:53:57
